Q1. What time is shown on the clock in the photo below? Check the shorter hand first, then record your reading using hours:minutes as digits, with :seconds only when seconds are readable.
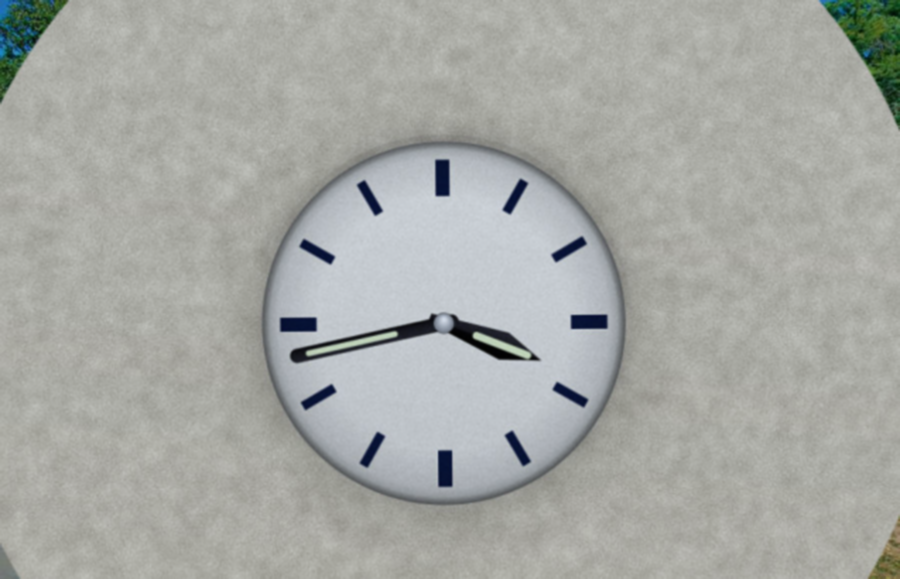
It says 3:43
